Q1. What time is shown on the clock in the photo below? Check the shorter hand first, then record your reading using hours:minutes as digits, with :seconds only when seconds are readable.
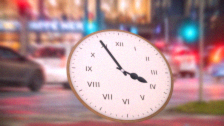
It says 3:55
